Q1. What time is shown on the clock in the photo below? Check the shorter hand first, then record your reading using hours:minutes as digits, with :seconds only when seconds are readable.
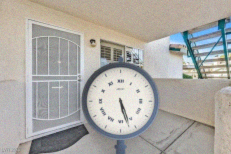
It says 5:27
